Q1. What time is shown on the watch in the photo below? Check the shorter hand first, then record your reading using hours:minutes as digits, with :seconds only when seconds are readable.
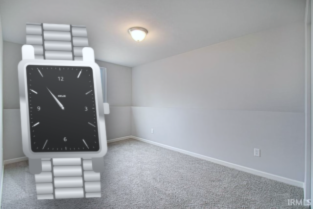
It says 10:54
